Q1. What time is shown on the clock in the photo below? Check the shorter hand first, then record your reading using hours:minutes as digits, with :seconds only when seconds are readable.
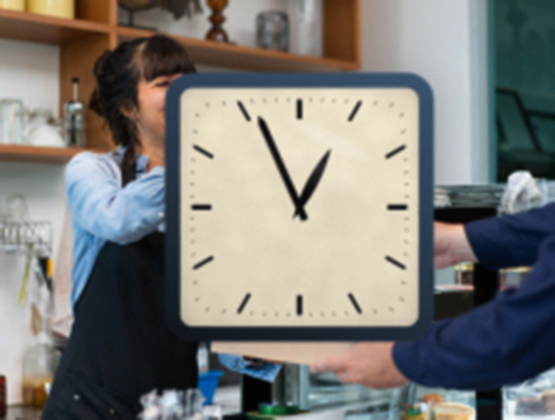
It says 12:56
